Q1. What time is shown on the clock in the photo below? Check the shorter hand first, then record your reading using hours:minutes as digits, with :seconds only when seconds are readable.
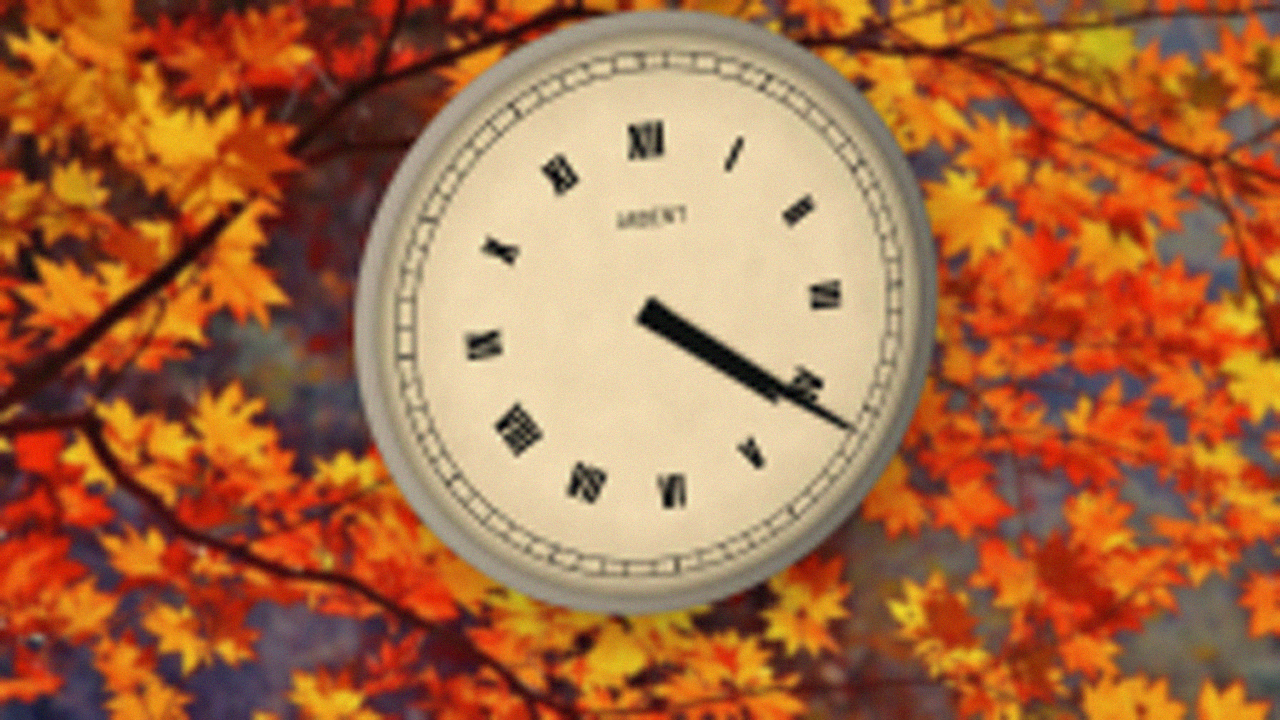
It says 4:21
